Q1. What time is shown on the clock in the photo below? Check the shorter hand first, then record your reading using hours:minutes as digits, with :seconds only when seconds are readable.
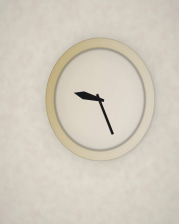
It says 9:26
